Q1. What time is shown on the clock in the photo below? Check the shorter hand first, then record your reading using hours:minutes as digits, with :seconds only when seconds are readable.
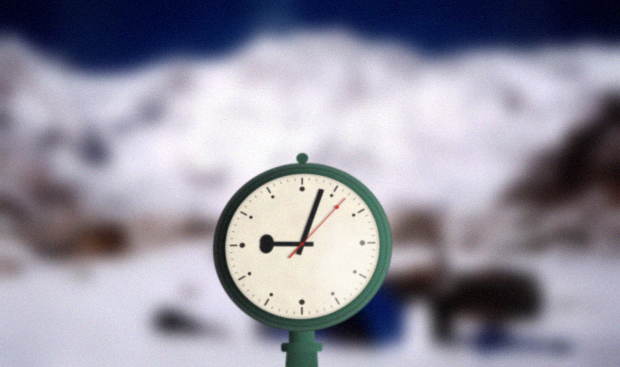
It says 9:03:07
